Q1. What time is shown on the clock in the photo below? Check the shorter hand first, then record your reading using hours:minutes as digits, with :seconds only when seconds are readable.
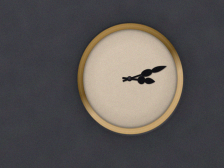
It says 3:12
